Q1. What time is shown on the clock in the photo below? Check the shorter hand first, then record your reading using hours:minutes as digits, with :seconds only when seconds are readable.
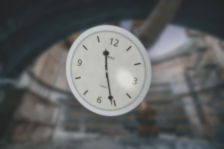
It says 11:26
